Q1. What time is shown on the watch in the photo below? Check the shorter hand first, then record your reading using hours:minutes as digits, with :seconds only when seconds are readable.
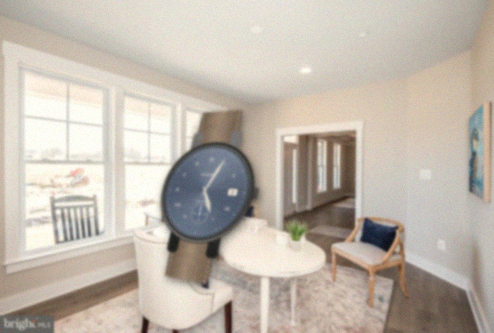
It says 5:04
